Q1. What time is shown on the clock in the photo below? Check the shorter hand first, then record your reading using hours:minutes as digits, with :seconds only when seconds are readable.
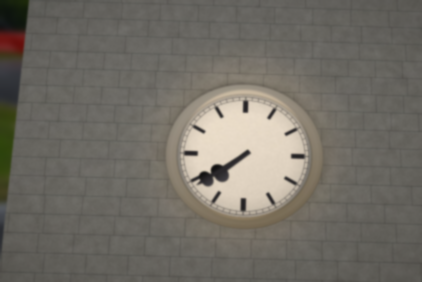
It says 7:39
